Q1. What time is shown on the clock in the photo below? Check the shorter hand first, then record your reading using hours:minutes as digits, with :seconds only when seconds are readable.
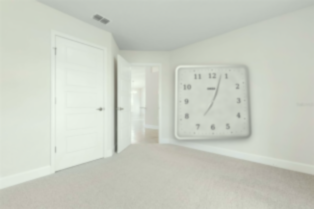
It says 7:03
